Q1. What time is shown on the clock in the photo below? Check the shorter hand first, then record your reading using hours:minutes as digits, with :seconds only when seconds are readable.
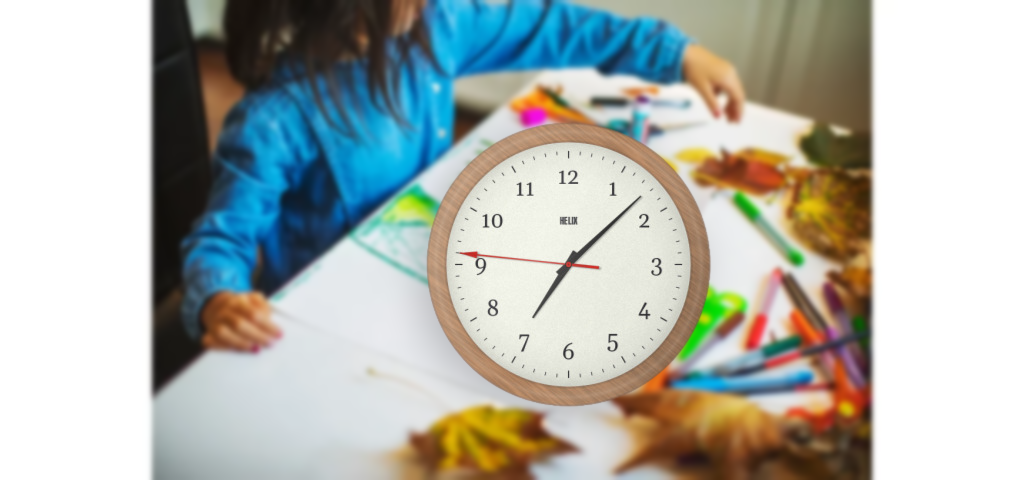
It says 7:07:46
